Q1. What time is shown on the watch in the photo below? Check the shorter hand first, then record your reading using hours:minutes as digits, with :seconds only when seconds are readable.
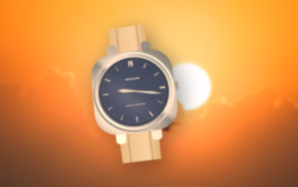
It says 9:17
